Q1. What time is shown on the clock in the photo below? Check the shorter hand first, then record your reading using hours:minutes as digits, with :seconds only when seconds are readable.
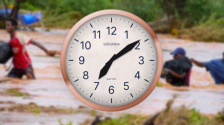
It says 7:09
